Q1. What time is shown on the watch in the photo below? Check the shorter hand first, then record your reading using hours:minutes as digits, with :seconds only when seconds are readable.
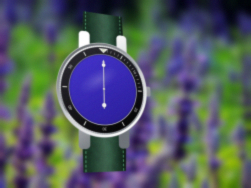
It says 6:00
